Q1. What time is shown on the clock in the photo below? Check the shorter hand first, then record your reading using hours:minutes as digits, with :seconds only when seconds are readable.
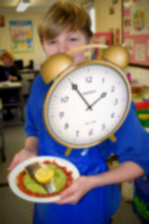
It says 1:55
